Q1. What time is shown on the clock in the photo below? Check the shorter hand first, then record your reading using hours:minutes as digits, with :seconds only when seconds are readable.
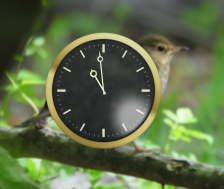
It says 10:59
